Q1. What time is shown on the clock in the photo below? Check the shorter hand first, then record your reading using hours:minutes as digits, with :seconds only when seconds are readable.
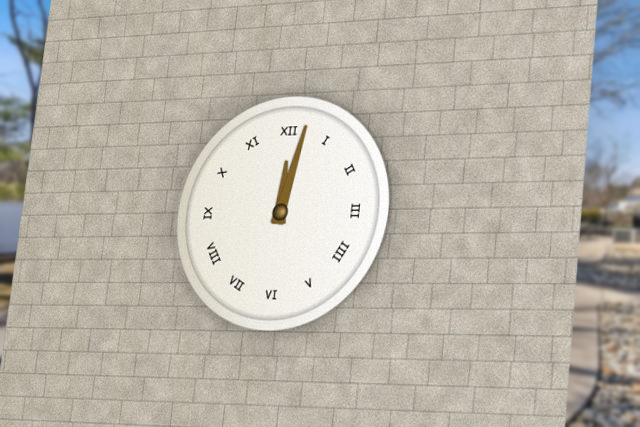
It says 12:02
